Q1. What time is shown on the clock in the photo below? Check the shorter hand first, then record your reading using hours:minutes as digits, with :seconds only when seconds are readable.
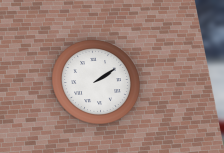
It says 2:10
